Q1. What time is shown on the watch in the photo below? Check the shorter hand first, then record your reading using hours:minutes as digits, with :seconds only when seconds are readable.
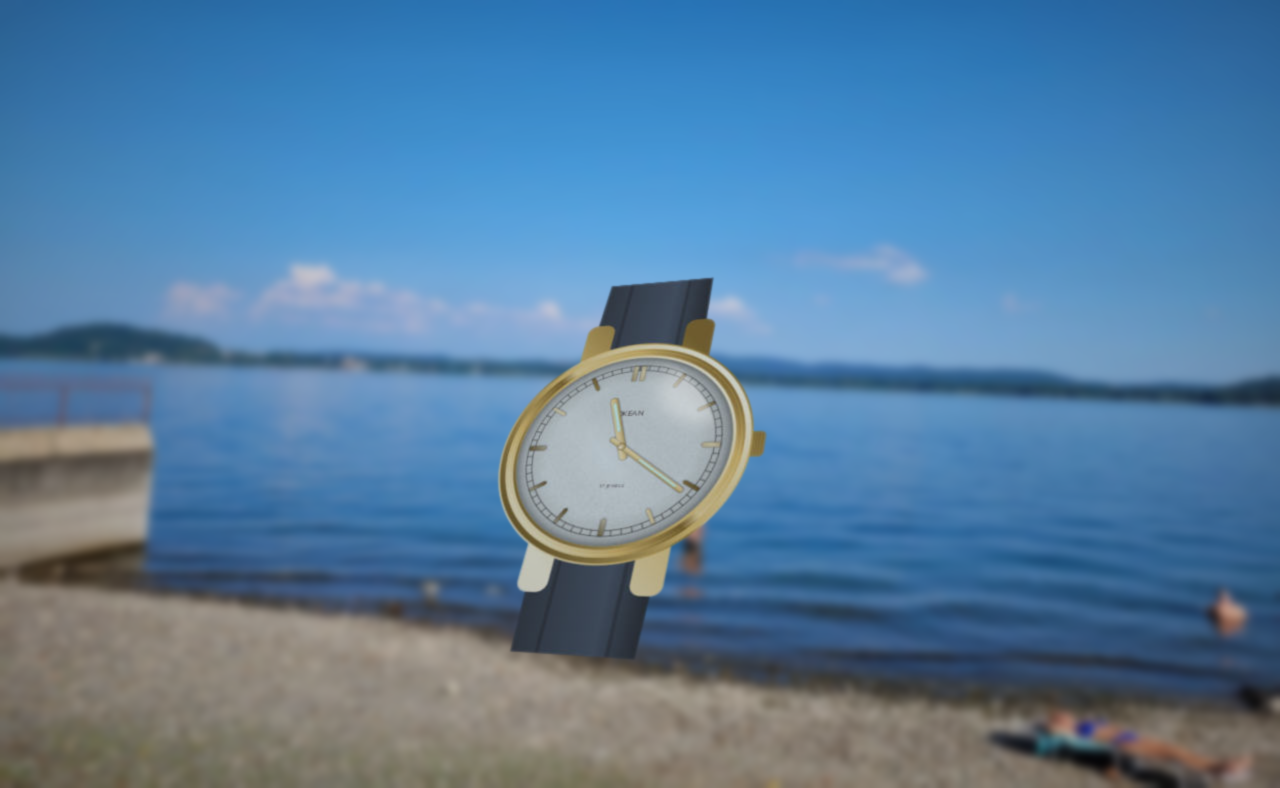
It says 11:21
